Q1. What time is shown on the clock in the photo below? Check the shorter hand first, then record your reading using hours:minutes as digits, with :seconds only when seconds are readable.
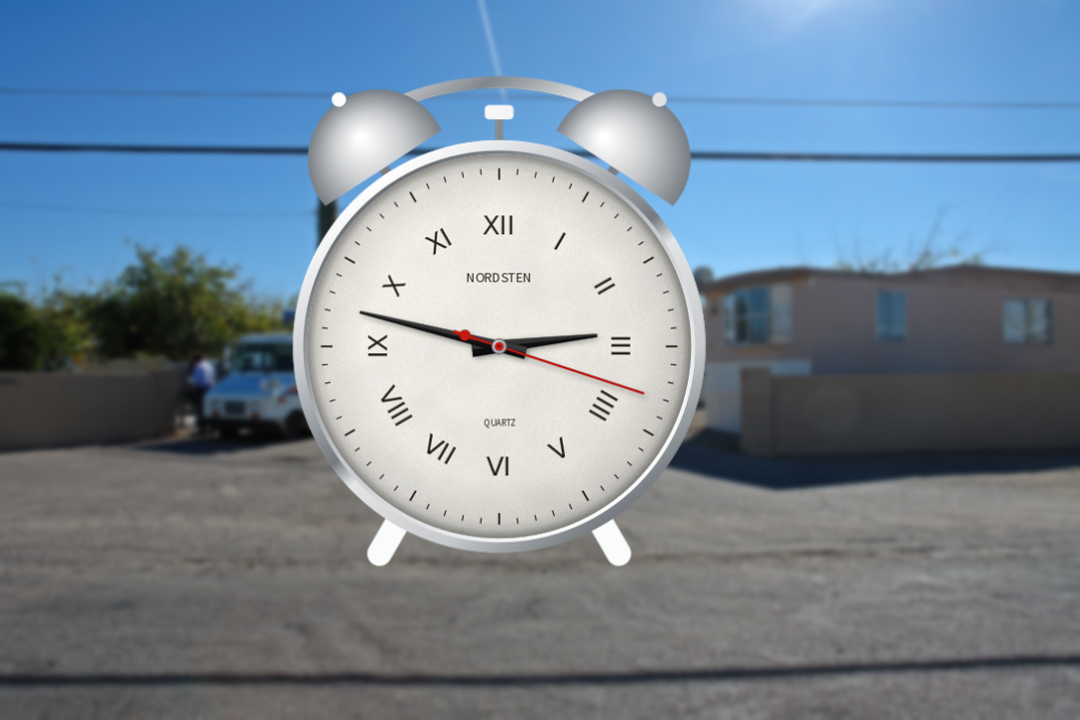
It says 2:47:18
